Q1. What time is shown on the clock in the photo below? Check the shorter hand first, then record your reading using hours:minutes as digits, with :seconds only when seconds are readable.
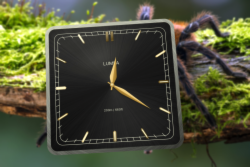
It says 12:21
